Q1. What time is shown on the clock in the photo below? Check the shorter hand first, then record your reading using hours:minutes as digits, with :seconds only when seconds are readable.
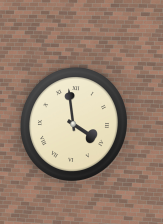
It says 3:58
